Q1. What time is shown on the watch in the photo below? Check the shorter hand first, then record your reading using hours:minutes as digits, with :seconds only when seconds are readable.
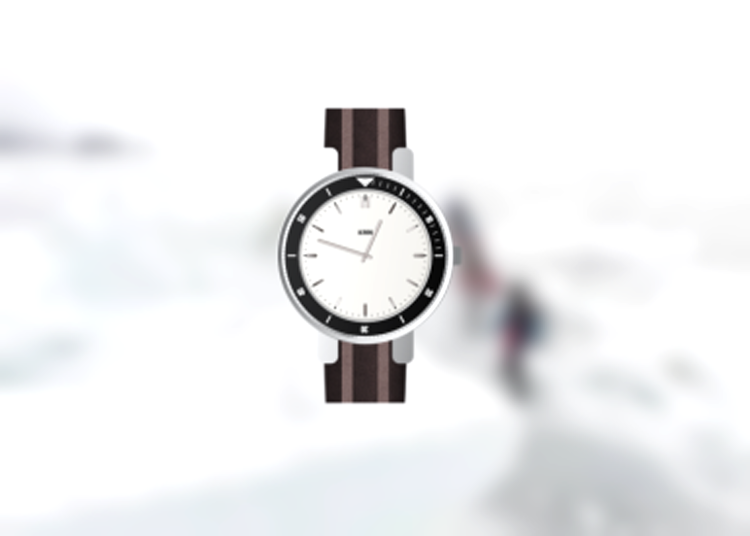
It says 12:48
